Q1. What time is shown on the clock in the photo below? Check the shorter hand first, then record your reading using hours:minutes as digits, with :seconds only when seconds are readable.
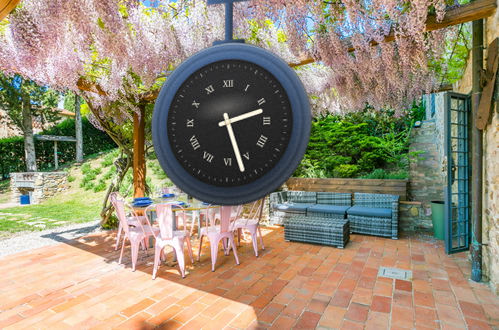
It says 2:27
